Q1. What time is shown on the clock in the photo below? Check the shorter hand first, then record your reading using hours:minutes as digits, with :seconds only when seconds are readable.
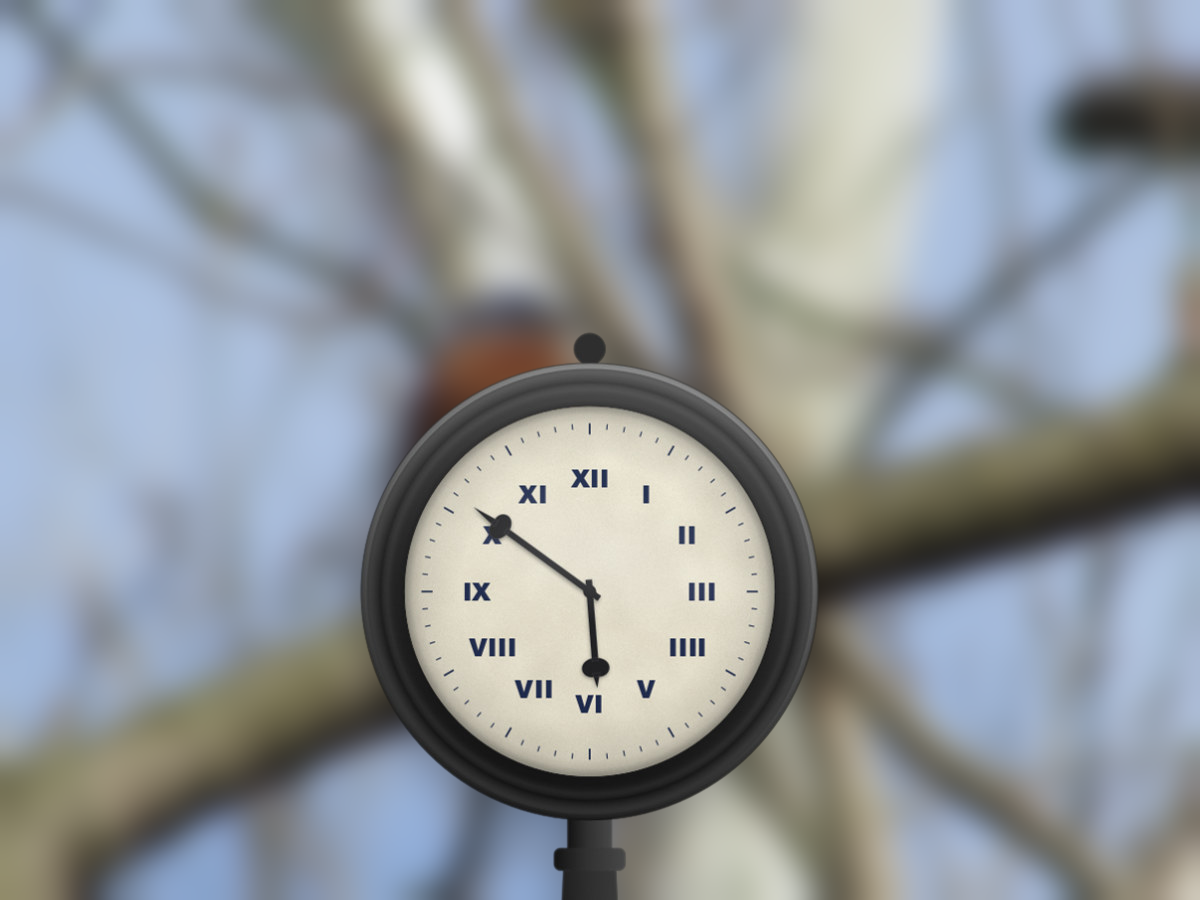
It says 5:51
